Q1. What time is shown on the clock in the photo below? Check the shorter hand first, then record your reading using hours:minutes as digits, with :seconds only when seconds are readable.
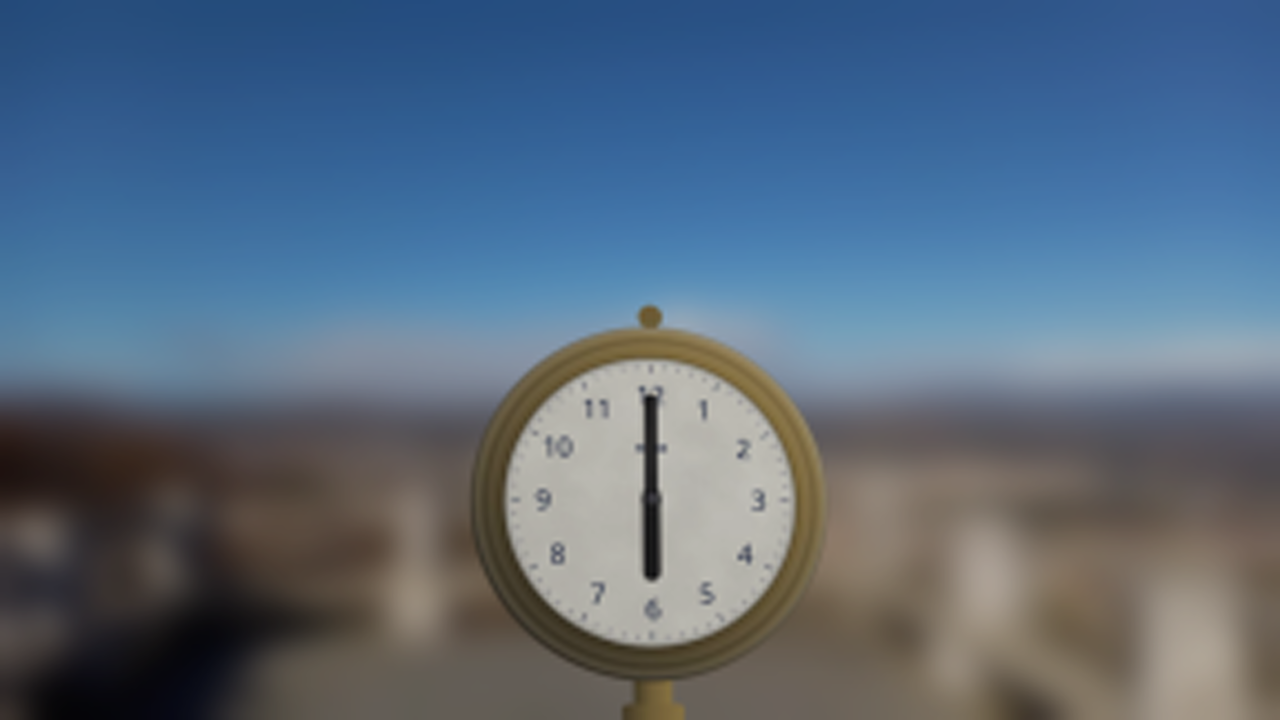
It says 6:00
